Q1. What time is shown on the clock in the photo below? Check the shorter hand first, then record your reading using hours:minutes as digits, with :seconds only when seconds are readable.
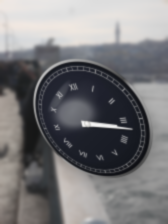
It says 3:17
